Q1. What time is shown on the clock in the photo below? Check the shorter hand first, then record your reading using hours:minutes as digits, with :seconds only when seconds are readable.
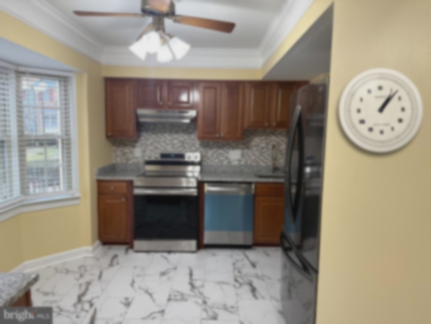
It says 1:07
